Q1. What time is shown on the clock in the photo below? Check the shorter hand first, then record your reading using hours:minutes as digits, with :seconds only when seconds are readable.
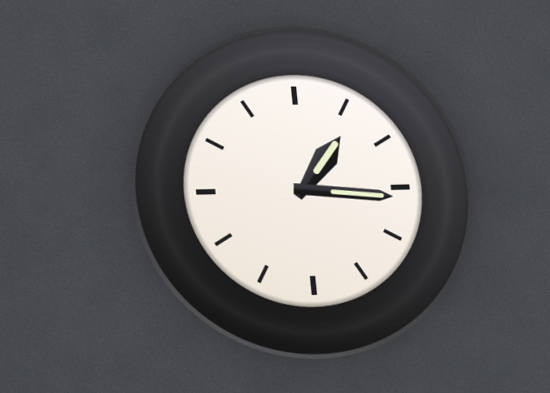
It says 1:16
